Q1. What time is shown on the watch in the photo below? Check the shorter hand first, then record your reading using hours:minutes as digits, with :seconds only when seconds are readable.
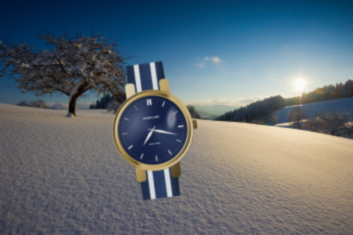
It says 7:18
